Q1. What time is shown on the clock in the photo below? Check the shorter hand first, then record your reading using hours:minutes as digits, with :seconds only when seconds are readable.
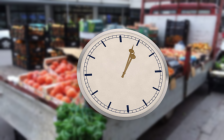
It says 1:04
